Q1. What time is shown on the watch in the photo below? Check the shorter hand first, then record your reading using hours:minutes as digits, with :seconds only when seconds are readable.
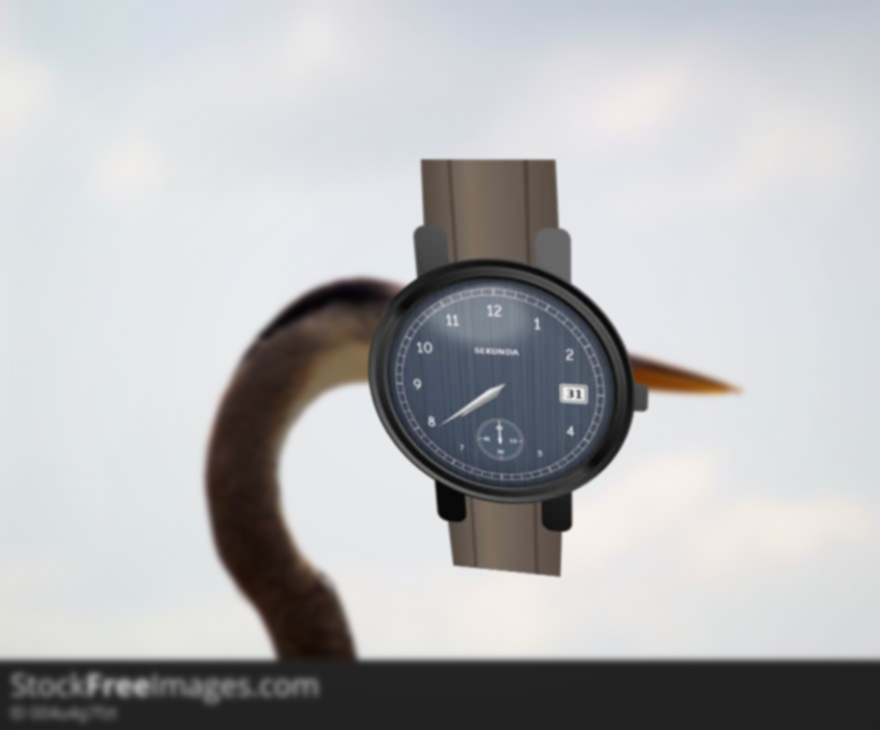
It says 7:39
